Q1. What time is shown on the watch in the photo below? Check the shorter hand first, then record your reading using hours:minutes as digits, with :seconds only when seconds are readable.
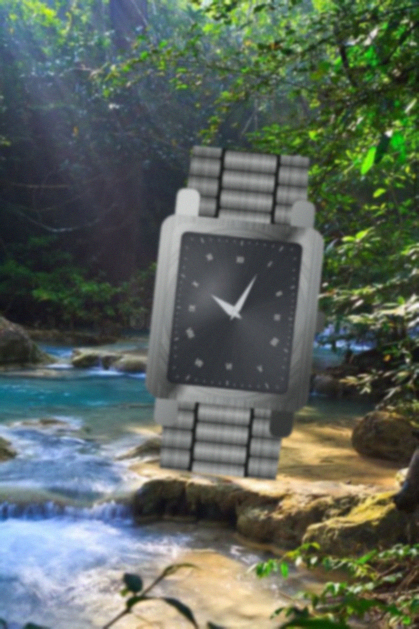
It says 10:04
